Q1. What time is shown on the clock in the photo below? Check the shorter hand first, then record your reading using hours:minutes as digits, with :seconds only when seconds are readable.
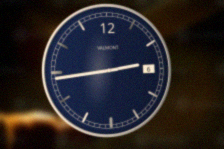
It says 2:44
